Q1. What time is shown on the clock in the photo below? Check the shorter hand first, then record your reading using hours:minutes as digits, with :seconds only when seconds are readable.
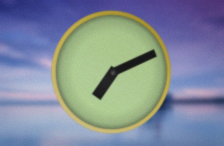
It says 7:11
